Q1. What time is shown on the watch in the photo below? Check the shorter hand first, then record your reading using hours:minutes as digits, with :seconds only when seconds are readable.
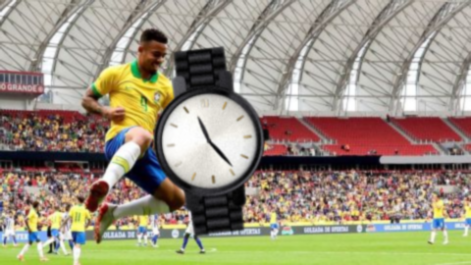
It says 11:24
